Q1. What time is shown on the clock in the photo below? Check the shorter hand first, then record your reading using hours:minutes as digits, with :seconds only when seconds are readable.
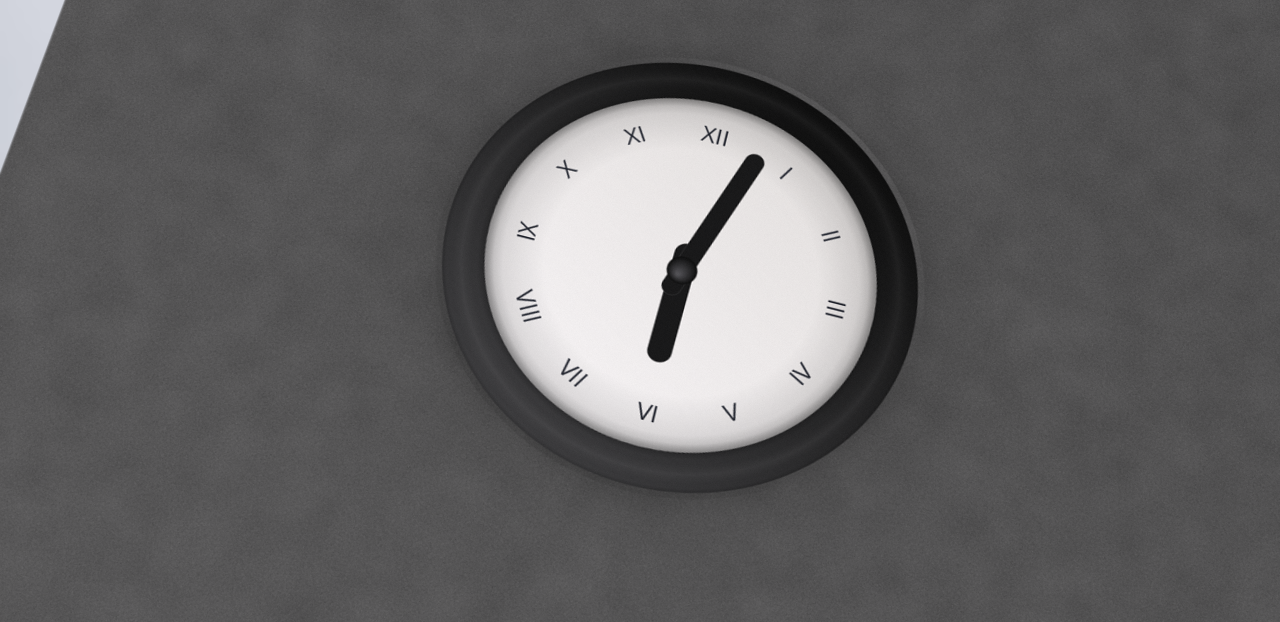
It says 6:03
